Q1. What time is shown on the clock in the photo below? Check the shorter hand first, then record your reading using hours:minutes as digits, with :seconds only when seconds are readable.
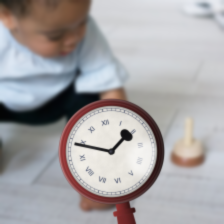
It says 1:49
